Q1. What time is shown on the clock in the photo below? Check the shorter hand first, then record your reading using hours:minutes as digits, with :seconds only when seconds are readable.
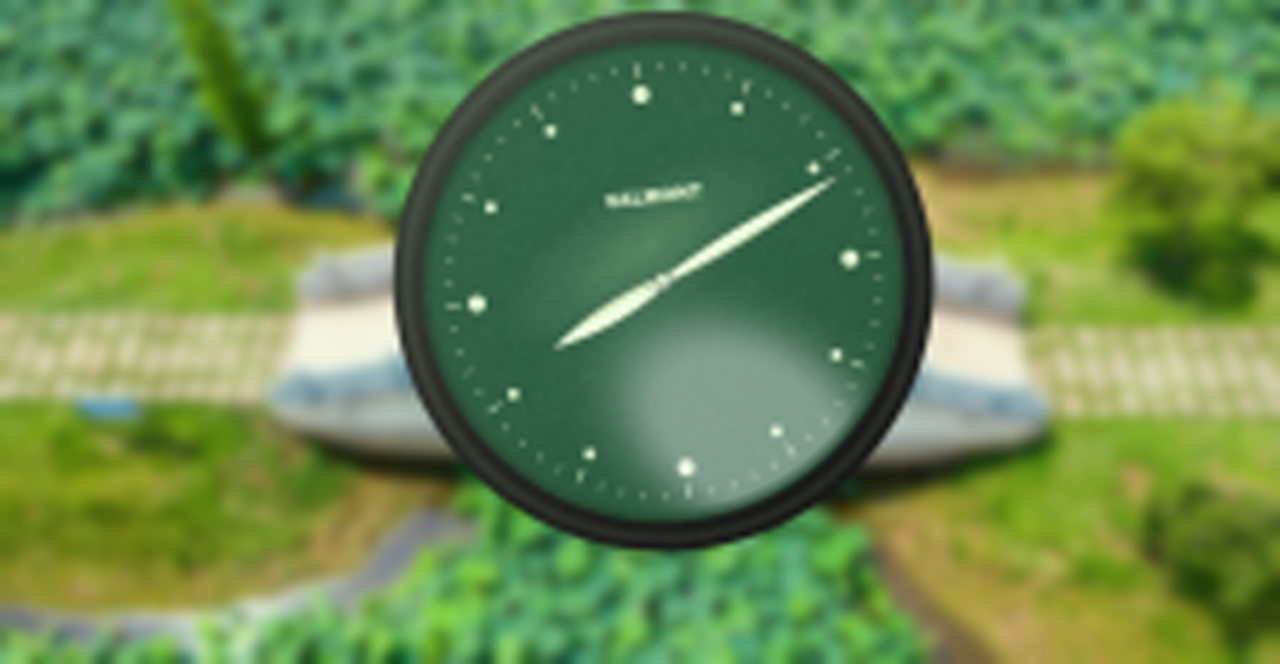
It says 8:11
